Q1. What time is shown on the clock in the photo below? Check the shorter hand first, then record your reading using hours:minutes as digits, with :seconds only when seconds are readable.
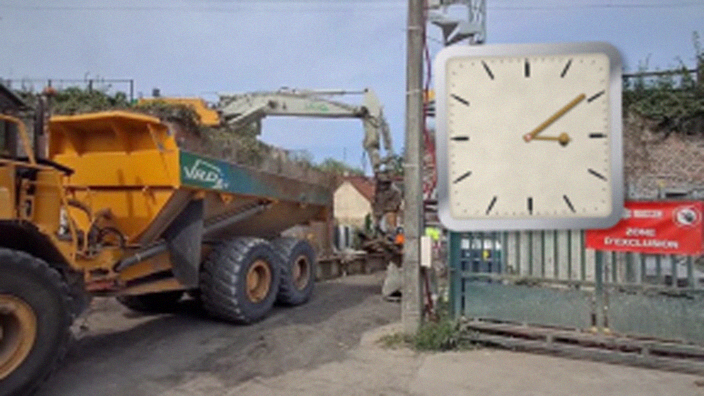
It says 3:09
